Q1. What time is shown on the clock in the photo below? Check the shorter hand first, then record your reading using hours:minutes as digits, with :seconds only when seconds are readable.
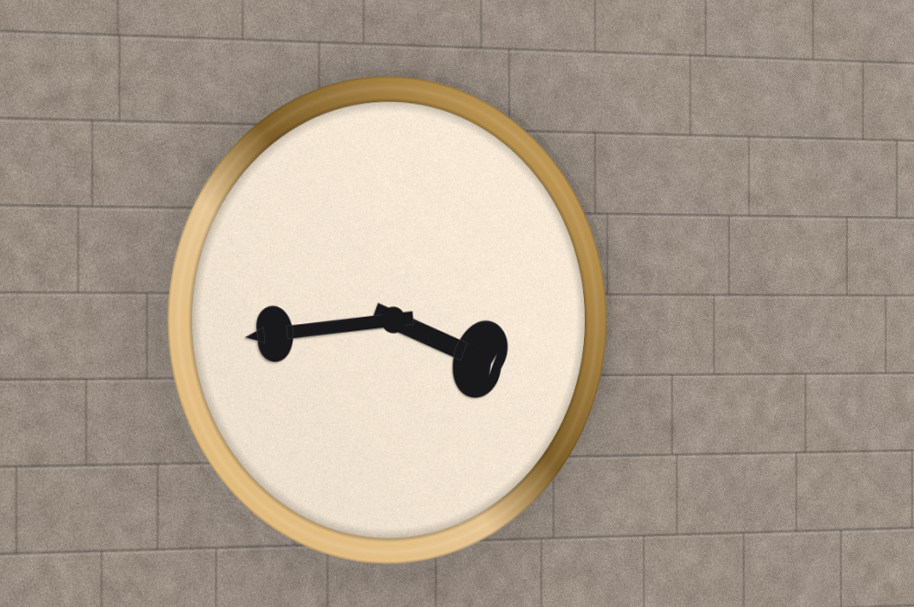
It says 3:44
